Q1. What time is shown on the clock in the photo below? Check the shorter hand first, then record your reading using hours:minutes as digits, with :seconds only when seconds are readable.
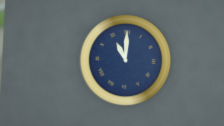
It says 11:00
